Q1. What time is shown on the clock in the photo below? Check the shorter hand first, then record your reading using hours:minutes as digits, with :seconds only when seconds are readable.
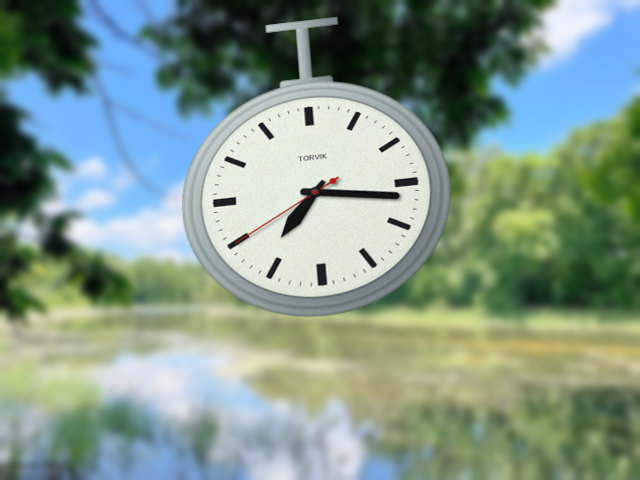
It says 7:16:40
